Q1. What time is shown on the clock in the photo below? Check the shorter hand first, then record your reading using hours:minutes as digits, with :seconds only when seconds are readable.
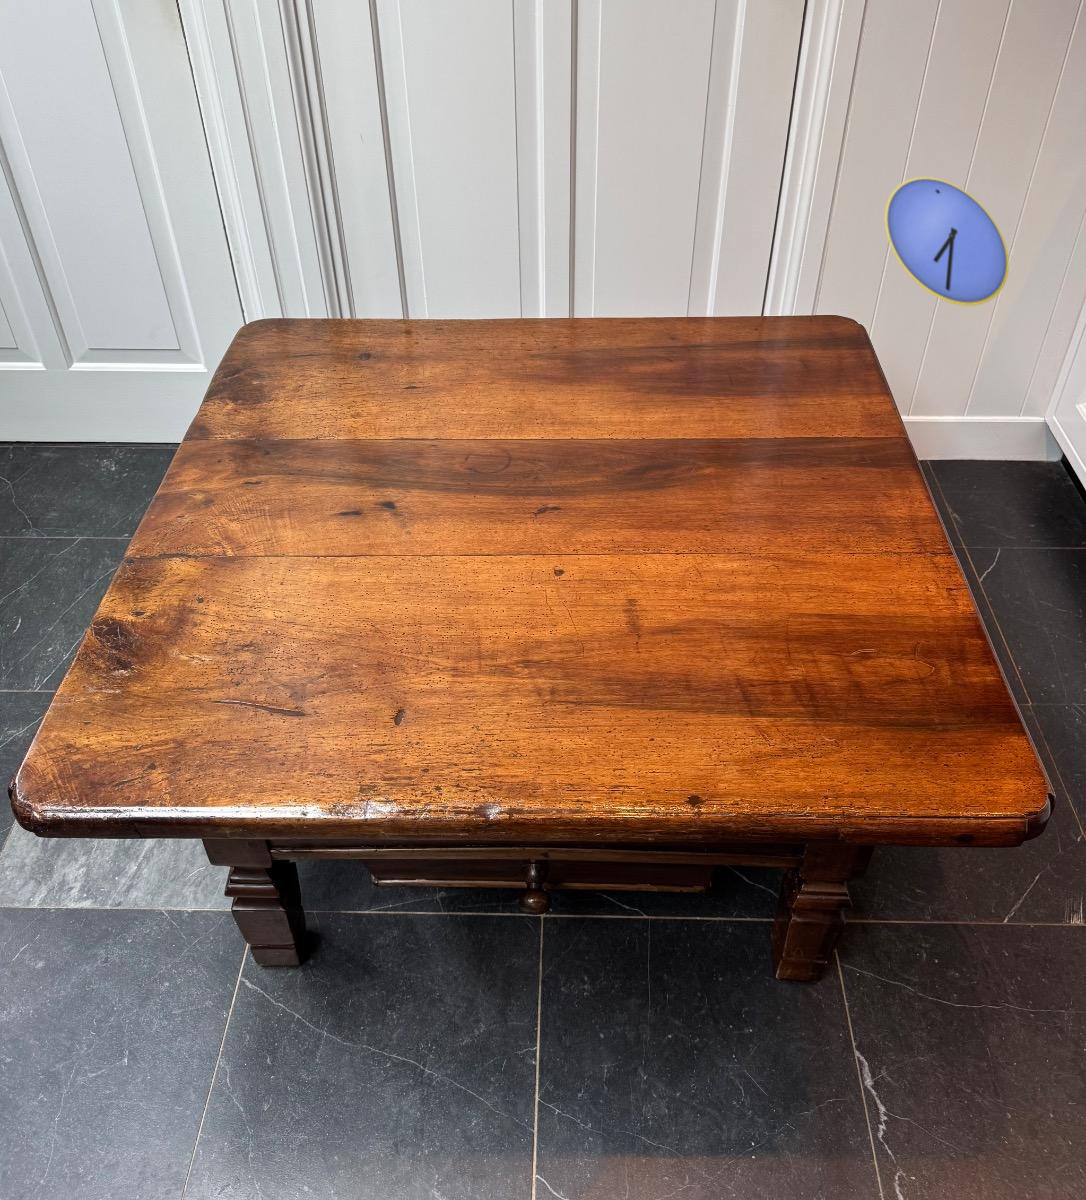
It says 7:34
